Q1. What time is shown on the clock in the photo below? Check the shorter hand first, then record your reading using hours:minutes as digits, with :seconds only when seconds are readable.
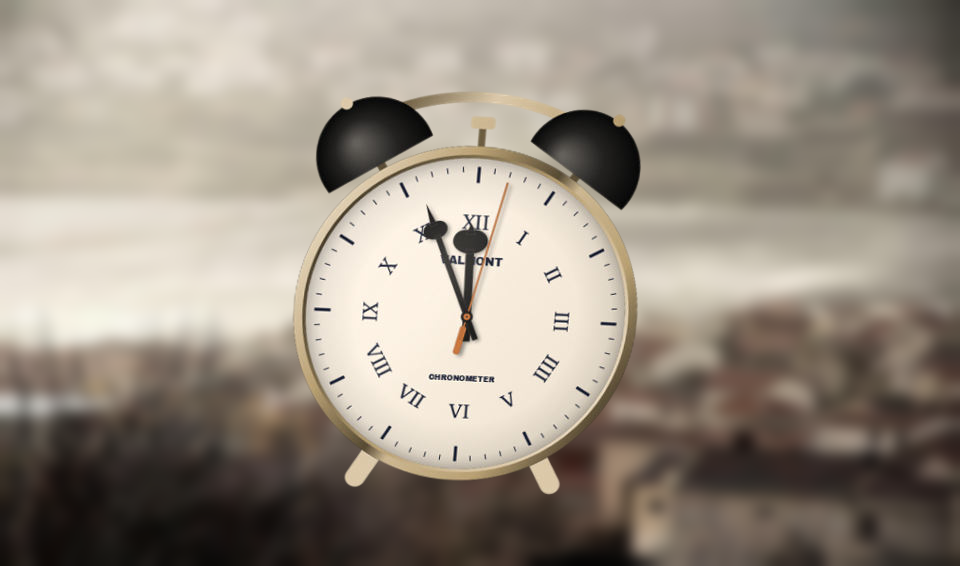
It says 11:56:02
